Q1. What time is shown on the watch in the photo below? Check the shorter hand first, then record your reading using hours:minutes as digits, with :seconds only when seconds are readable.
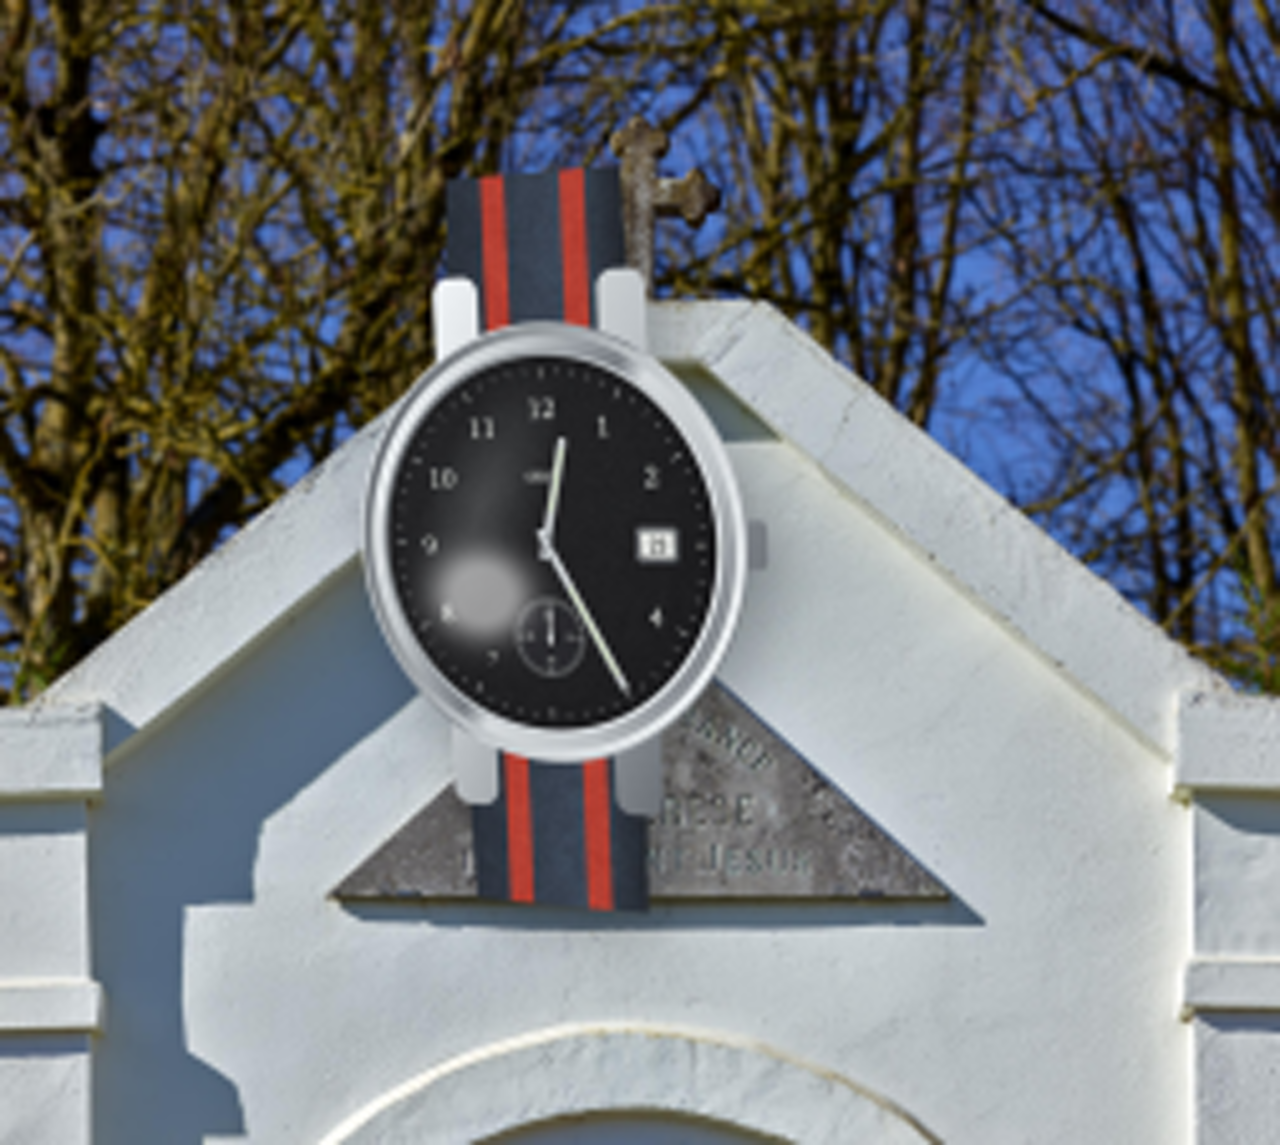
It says 12:25
